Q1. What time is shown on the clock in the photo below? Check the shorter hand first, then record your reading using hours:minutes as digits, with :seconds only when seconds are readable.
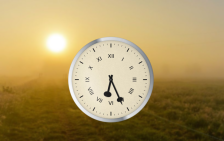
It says 6:26
